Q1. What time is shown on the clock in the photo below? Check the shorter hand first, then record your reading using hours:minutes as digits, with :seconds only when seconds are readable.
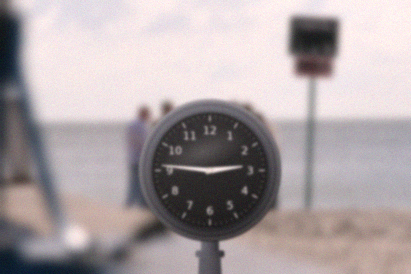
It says 2:46
